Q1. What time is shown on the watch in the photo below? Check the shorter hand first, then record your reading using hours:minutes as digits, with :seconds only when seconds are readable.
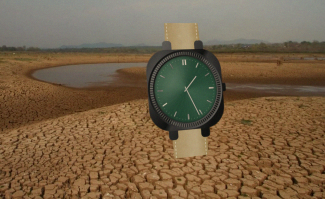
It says 1:26
